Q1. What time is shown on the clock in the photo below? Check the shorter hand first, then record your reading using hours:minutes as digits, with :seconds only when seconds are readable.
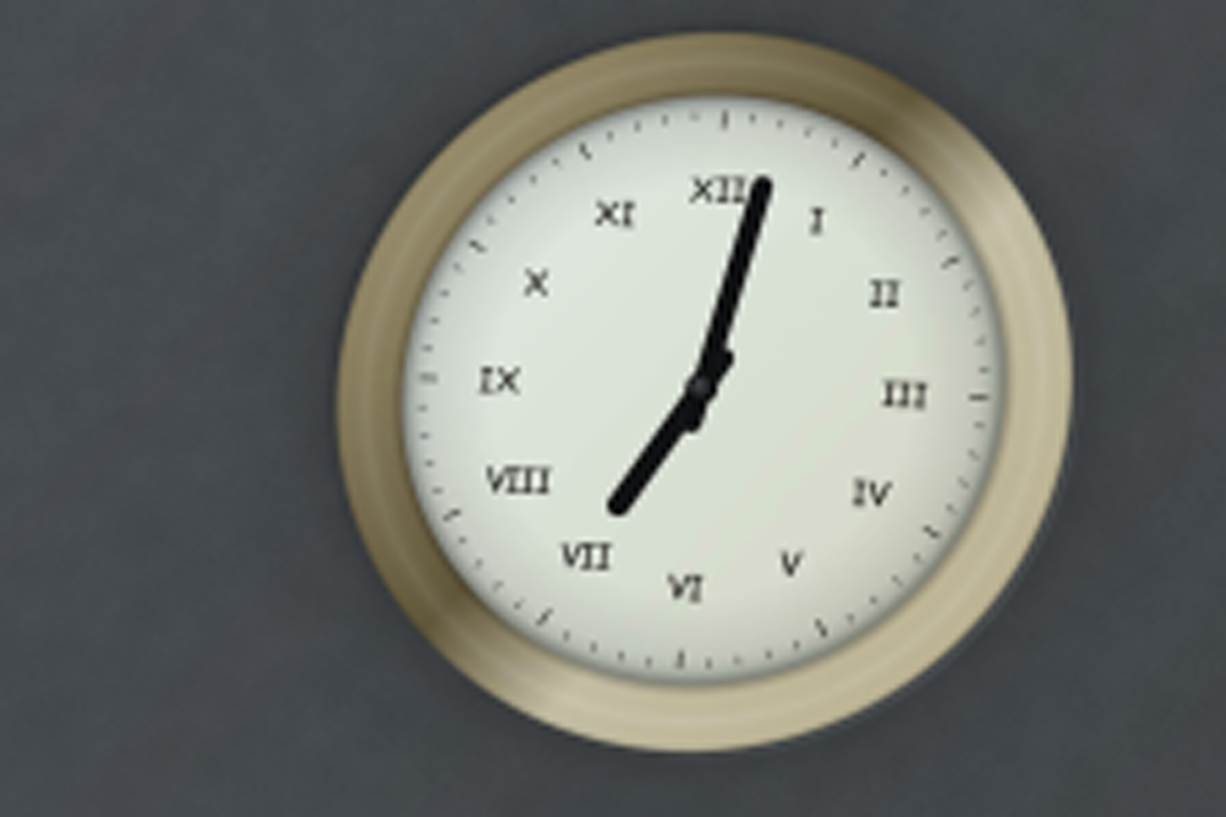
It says 7:02
